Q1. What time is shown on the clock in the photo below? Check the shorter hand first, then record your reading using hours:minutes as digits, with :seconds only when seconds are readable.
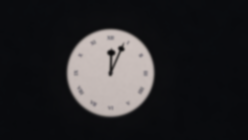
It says 12:04
